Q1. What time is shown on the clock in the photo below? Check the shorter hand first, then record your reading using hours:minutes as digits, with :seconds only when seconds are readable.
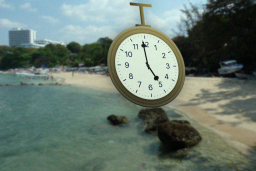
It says 4:59
